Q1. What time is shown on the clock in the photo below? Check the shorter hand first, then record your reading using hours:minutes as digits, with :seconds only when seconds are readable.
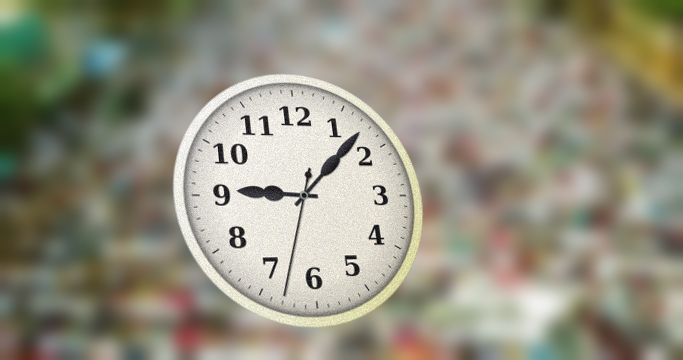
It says 9:07:33
